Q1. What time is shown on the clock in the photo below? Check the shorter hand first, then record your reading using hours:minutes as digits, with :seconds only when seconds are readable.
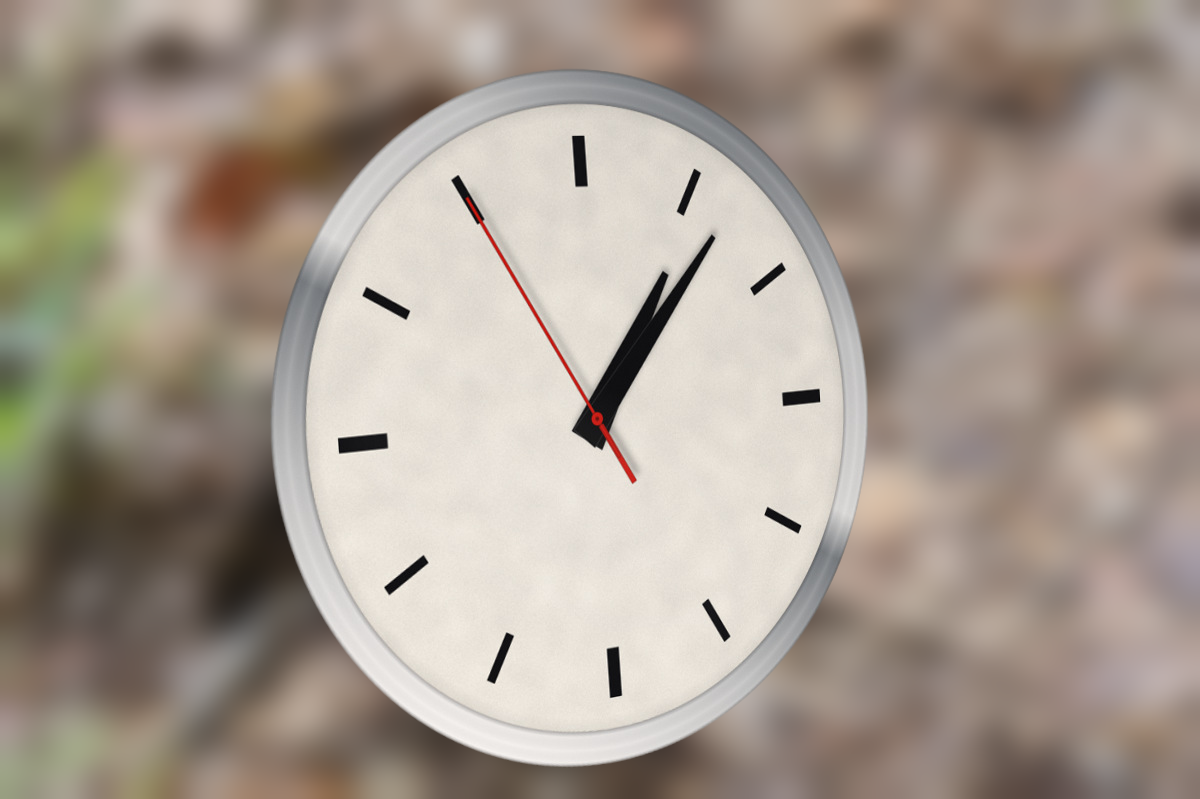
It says 1:06:55
